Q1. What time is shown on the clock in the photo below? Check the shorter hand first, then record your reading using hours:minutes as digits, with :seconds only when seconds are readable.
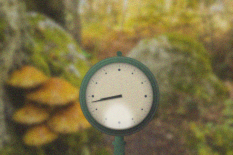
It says 8:43
